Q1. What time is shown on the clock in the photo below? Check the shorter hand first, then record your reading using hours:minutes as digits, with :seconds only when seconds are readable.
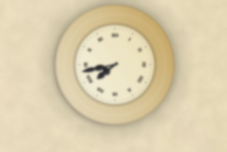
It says 7:43
